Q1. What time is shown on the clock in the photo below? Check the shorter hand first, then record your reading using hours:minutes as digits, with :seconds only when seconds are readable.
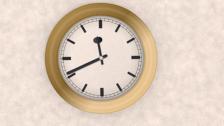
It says 11:41
